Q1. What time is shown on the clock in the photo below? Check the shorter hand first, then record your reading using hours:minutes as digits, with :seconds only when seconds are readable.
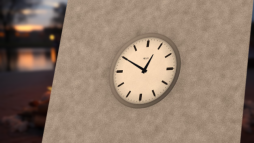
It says 12:50
